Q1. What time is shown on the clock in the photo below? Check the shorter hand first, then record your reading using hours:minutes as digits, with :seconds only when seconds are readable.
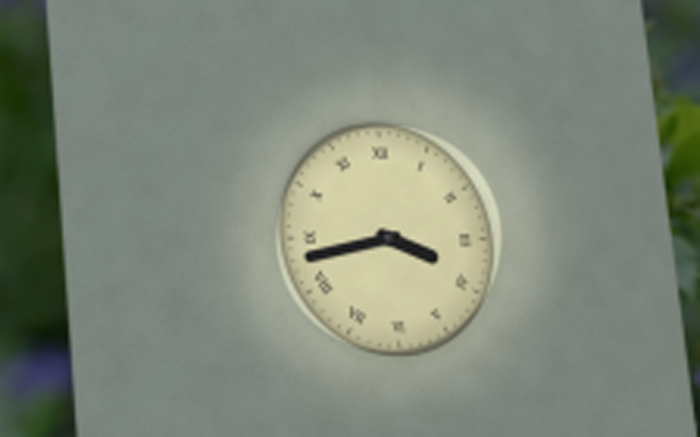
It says 3:43
